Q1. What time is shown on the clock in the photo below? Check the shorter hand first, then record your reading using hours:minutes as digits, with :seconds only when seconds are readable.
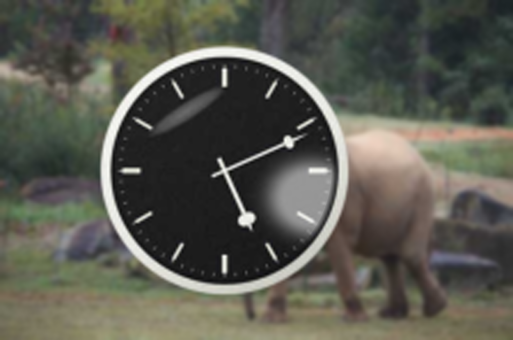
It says 5:11
